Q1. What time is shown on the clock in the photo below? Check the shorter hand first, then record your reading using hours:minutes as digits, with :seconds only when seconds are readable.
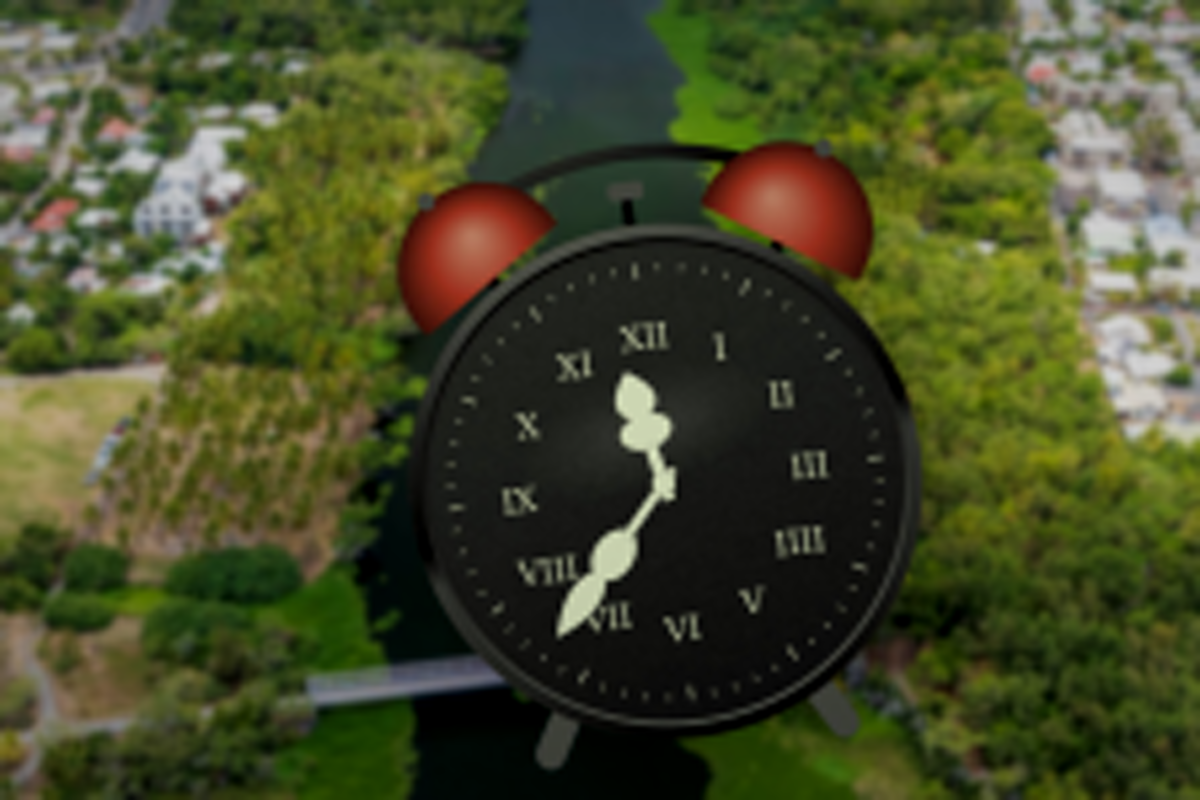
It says 11:37
